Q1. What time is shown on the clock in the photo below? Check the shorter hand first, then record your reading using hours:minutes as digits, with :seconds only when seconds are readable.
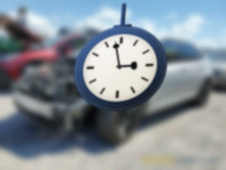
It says 2:58
